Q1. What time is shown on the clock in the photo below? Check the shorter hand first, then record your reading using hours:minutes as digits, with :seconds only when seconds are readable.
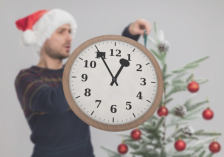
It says 12:55
